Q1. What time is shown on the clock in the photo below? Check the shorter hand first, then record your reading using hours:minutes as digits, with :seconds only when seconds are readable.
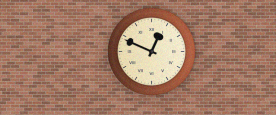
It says 12:49
